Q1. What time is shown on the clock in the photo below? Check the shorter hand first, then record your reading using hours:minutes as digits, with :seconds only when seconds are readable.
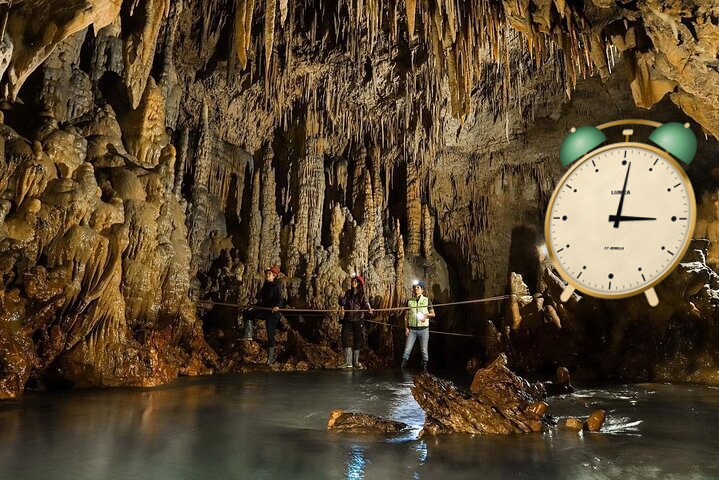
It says 3:01
